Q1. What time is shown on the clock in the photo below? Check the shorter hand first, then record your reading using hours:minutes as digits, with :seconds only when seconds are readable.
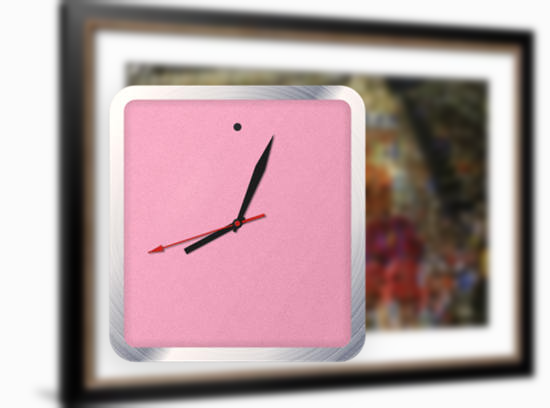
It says 8:03:42
